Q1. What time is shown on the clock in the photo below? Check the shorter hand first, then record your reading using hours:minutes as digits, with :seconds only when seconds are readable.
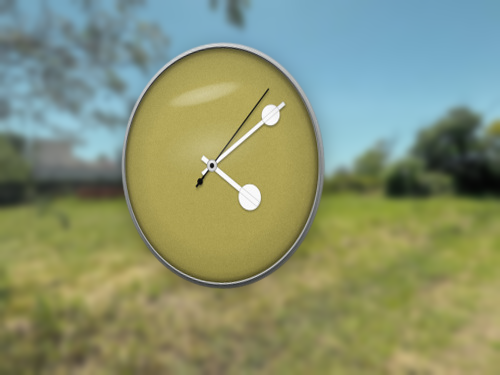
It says 4:09:07
